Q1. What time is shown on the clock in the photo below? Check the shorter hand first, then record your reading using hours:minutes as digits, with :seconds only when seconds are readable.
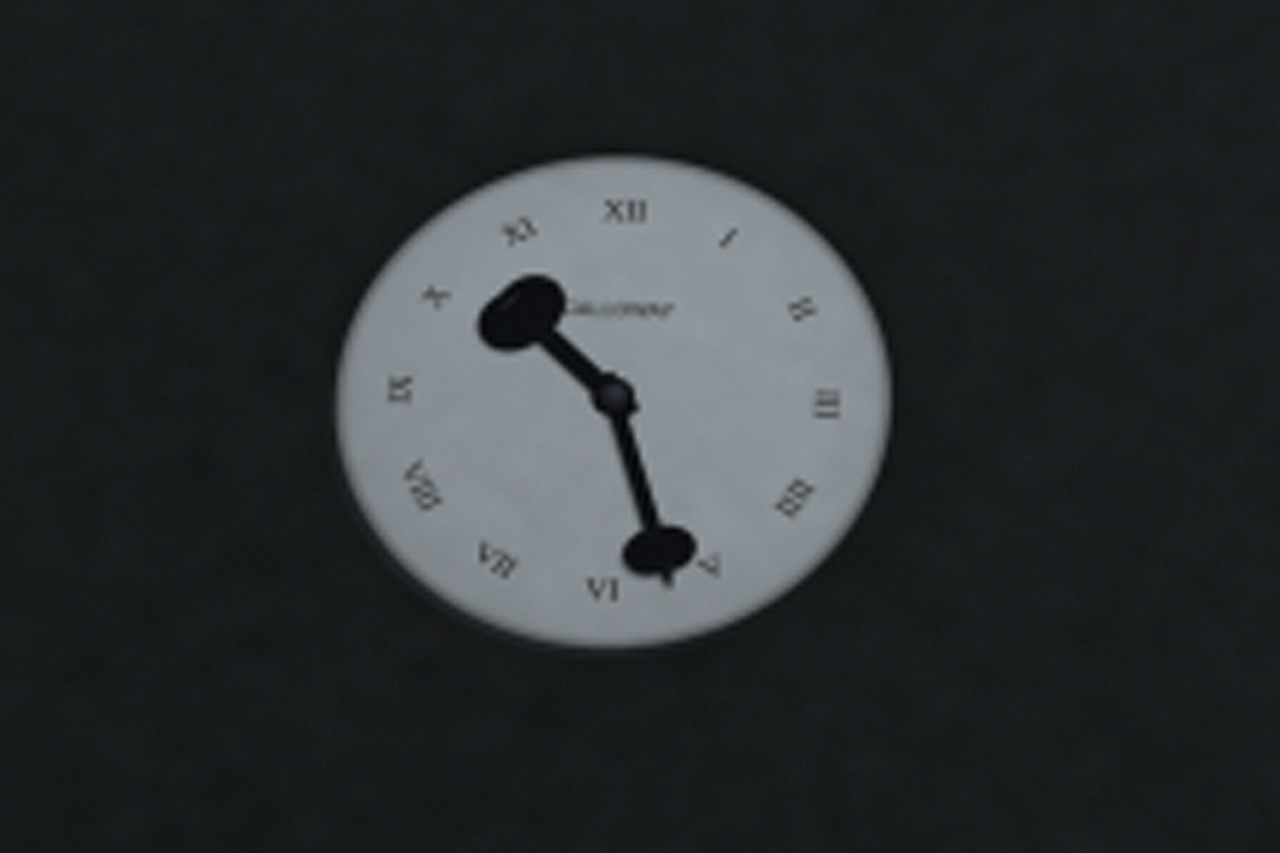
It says 10:27
